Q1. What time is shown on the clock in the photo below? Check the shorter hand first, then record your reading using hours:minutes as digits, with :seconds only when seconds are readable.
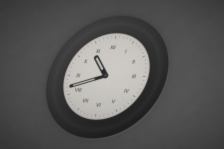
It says 10:42
